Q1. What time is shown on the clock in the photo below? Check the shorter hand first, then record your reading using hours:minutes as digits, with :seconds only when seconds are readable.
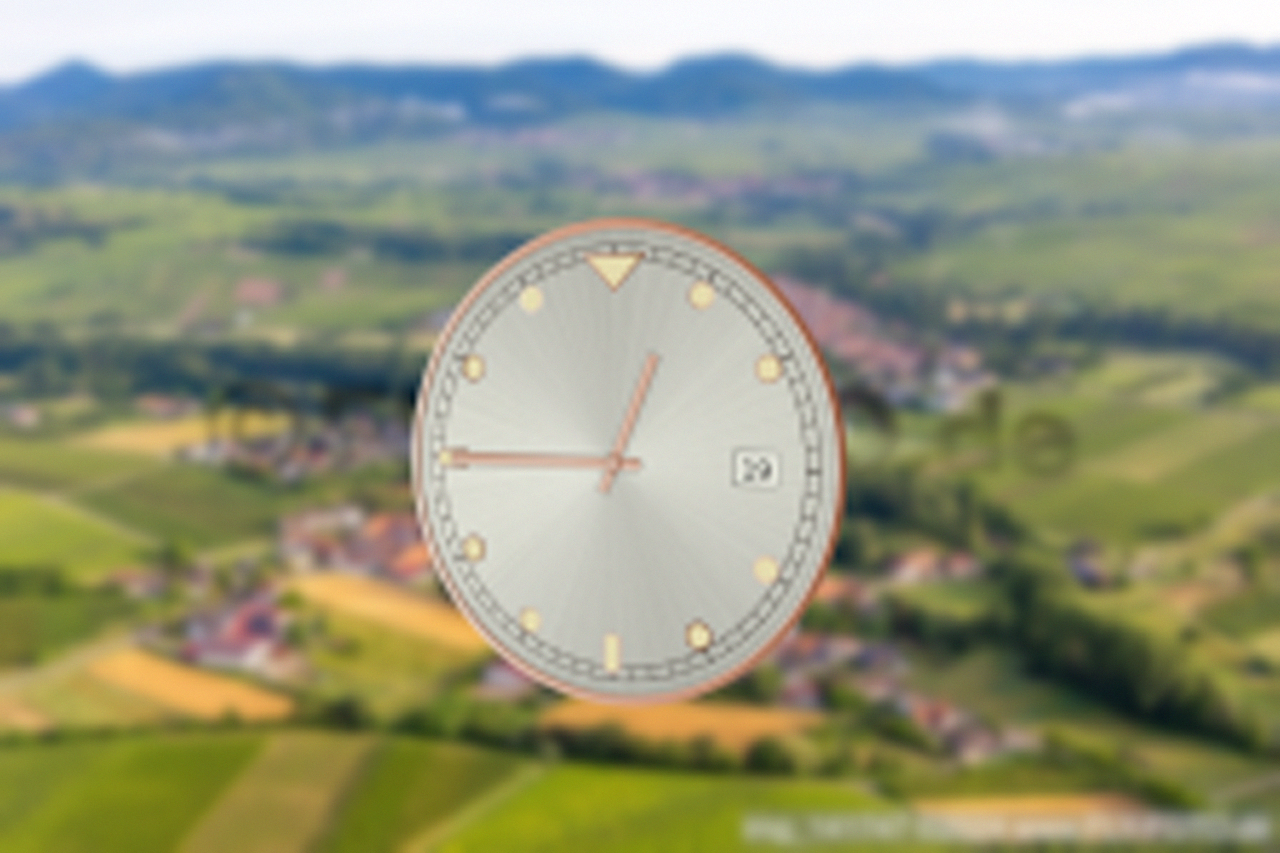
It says 12:45
